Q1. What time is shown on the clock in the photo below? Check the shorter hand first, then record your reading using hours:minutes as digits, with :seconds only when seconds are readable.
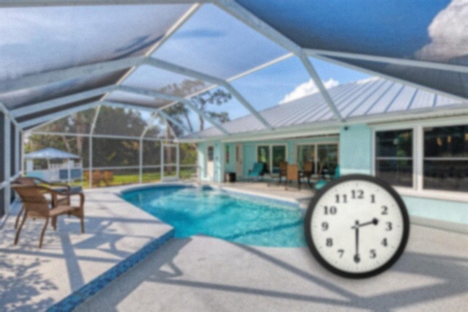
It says 2:30
